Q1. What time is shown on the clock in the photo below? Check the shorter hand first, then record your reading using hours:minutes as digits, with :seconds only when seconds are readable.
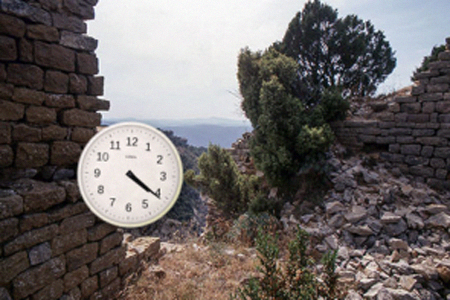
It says 4:21
